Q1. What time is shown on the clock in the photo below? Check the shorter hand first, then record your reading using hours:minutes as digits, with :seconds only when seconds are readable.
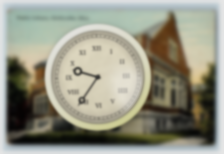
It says 9:36
